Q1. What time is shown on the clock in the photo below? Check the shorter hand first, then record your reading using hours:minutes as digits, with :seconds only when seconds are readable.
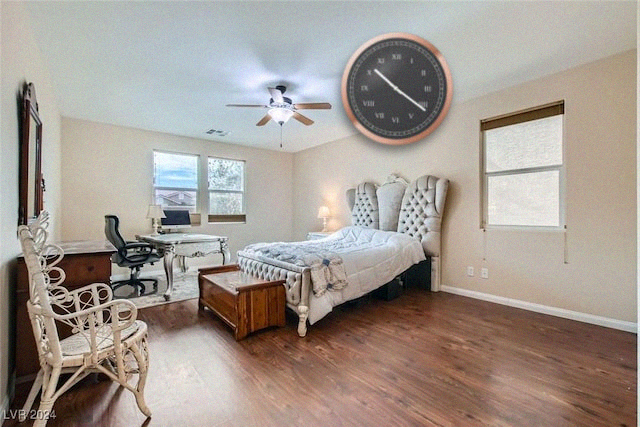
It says 10:21
